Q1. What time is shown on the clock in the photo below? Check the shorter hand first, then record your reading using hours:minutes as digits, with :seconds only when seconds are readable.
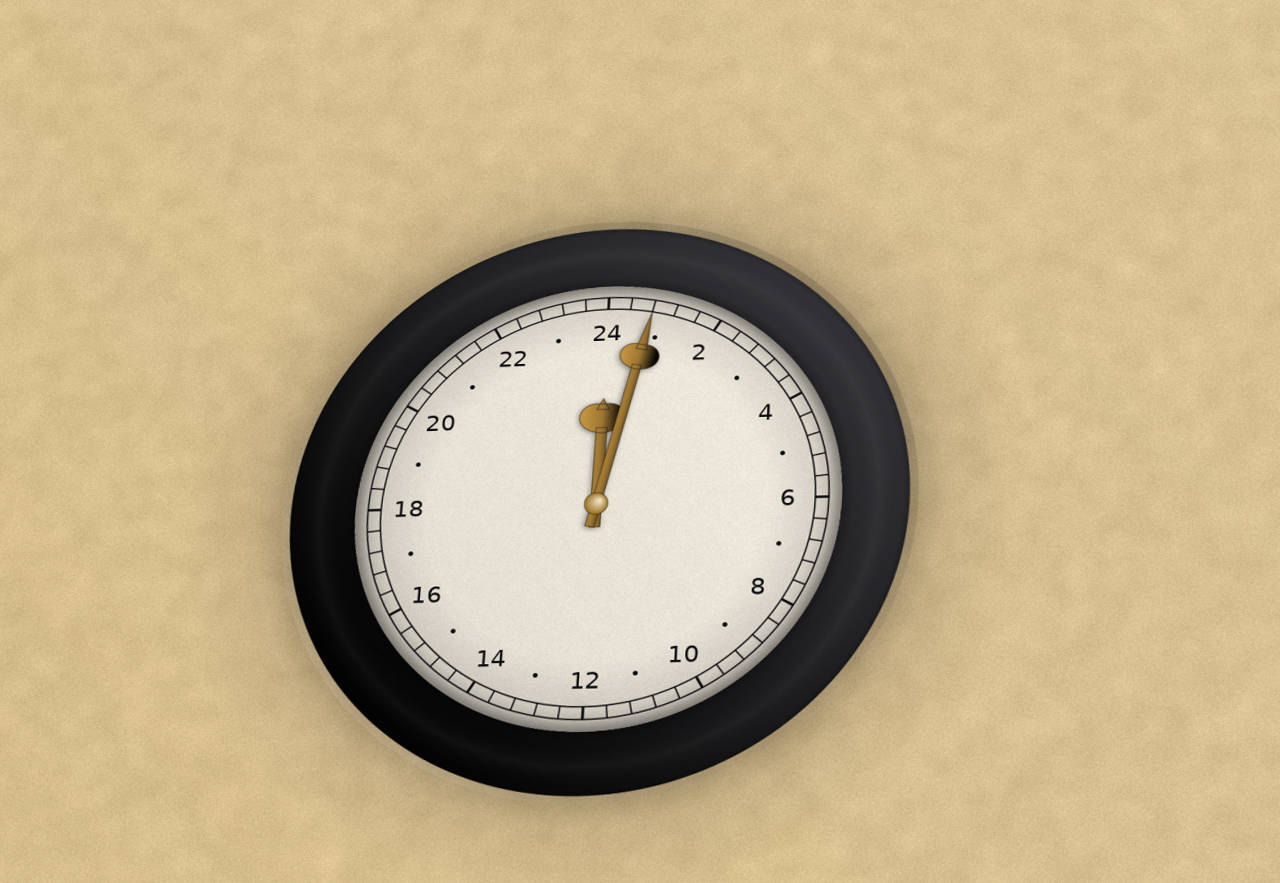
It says 0:02
